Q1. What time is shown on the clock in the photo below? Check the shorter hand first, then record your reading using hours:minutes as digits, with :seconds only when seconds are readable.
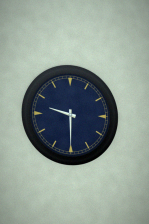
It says 9:30
